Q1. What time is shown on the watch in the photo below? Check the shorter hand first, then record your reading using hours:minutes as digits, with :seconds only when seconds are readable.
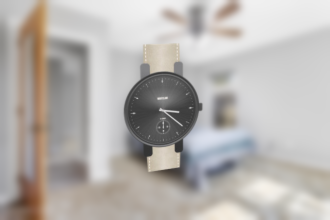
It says 3:22
